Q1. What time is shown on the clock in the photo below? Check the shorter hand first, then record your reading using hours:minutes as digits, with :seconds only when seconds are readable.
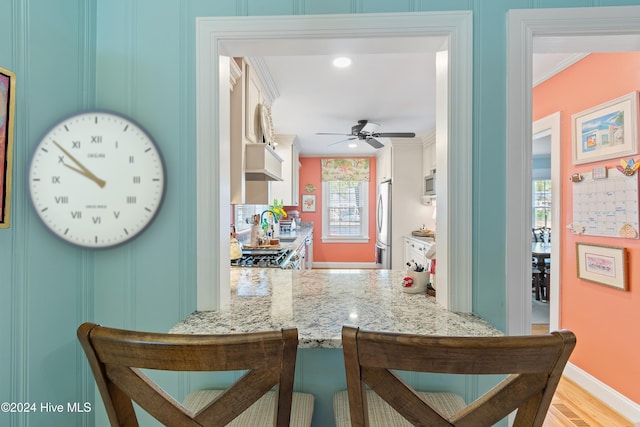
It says 9:52
